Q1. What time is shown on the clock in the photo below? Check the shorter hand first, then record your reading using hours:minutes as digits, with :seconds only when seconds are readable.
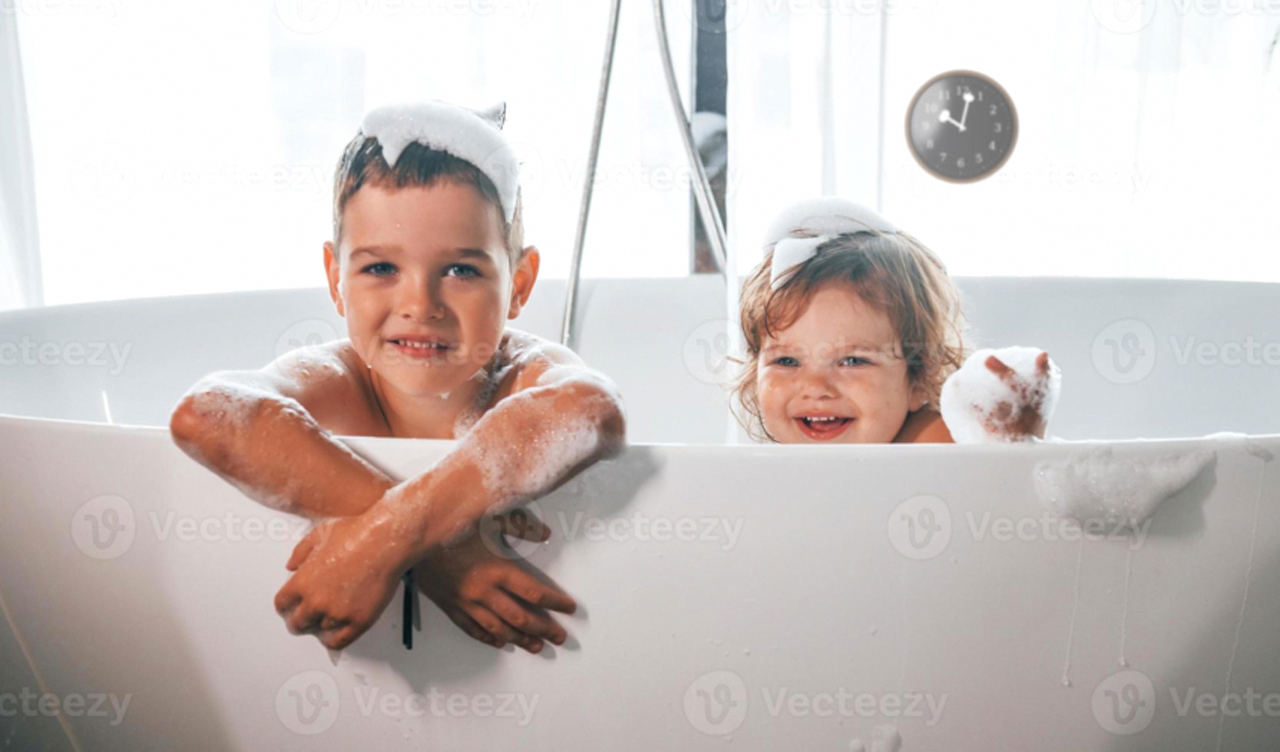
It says 10:02
